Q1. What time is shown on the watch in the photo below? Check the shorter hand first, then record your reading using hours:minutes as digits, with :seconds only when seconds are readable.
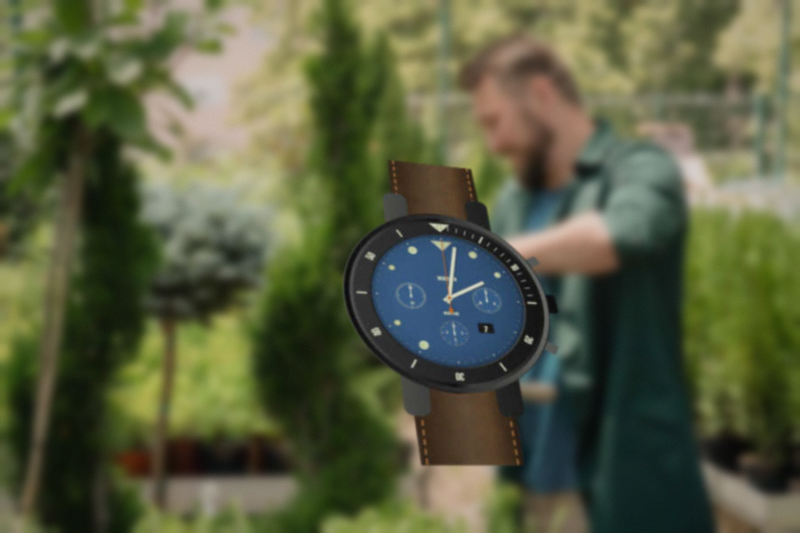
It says 2:02
